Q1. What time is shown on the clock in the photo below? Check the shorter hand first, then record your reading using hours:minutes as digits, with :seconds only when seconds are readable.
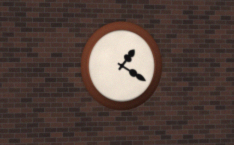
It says 1:20
